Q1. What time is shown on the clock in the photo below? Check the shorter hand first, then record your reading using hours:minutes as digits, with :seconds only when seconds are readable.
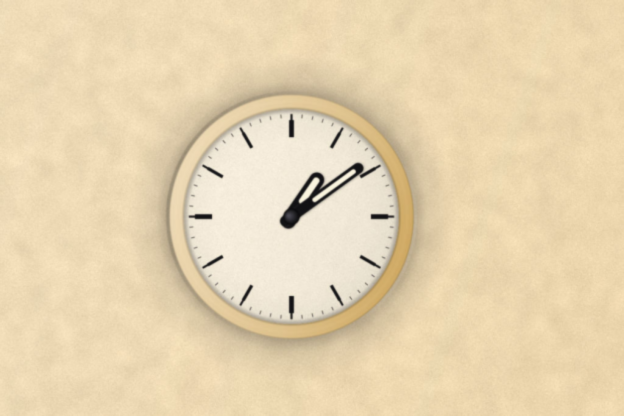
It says 1:09
